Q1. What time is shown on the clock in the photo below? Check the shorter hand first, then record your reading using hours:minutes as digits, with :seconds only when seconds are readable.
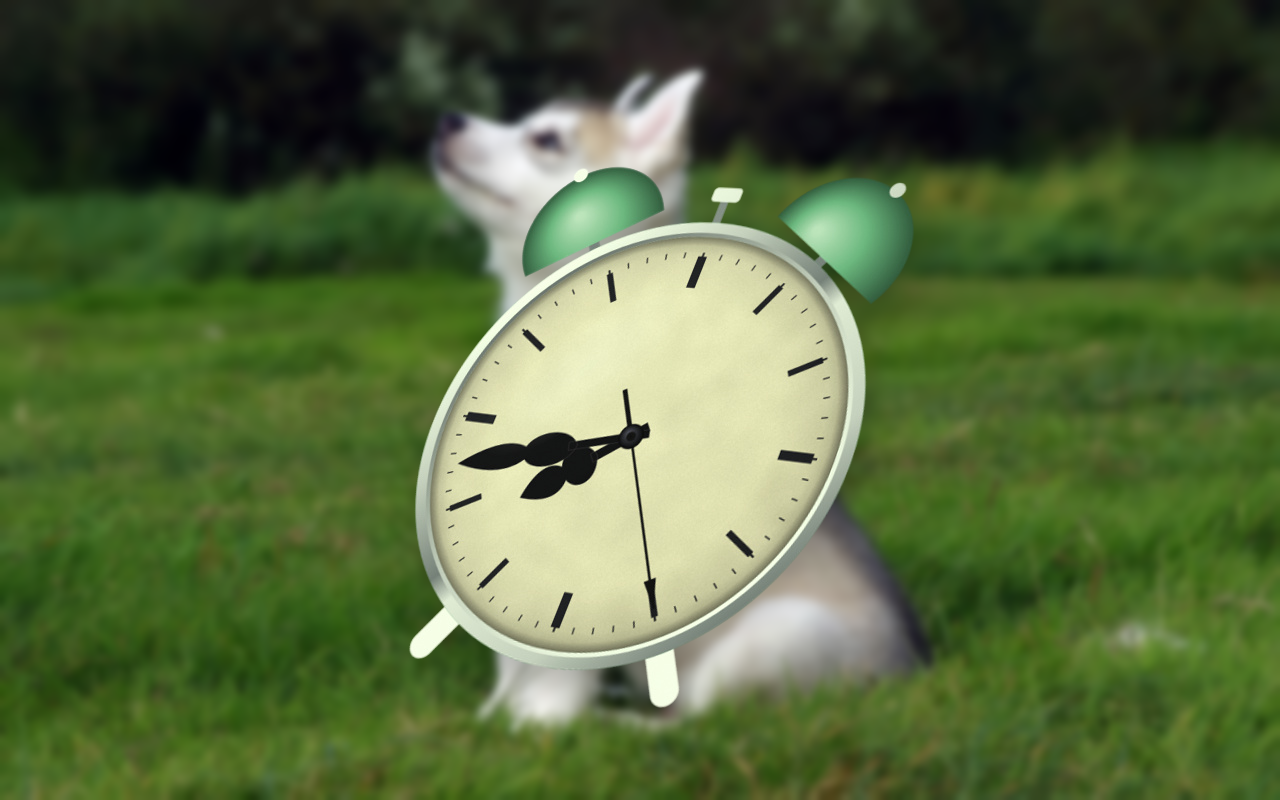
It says 7:42:25
